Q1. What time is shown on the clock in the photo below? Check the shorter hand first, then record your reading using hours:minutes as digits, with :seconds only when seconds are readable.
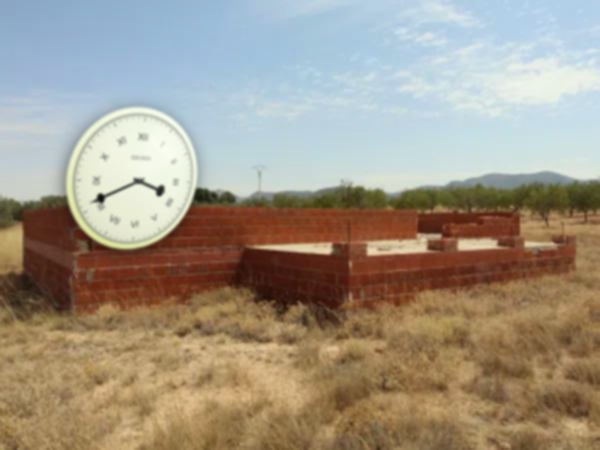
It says 3:41
